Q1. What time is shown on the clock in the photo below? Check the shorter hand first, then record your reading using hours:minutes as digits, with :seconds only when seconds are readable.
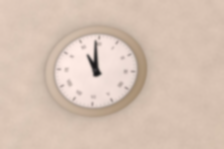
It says 10:59
